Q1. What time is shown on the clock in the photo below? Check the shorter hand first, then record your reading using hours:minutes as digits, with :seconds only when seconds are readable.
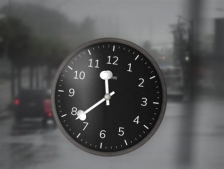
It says 11:38
